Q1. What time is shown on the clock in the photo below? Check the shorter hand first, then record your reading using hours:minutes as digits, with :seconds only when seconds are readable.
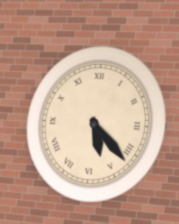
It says 5:22
